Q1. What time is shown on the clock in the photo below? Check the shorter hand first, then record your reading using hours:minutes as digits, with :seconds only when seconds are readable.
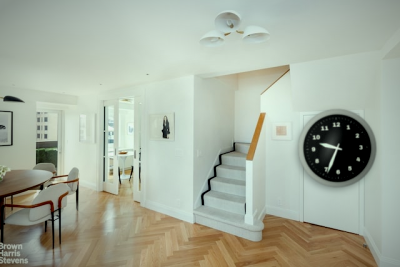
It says 9:34
